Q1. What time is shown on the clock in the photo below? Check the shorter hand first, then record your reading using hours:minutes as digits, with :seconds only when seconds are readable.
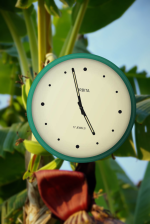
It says 4:57
